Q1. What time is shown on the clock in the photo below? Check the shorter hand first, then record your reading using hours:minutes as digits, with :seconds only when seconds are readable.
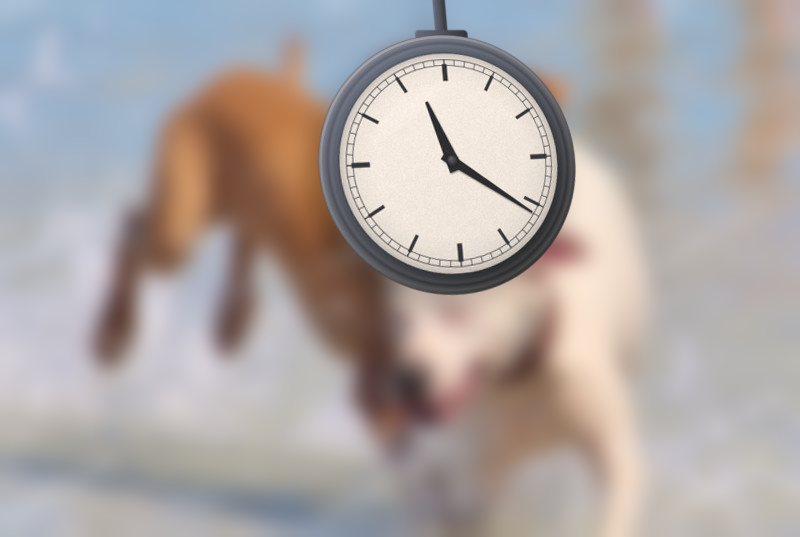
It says 11:21
